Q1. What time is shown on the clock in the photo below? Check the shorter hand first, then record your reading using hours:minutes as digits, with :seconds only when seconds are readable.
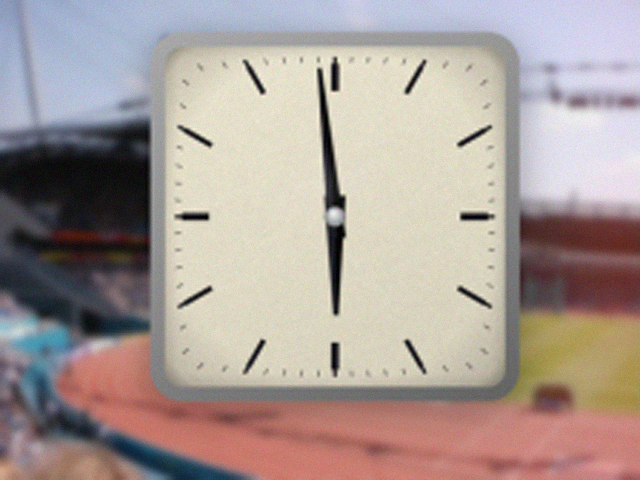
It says 5:59
